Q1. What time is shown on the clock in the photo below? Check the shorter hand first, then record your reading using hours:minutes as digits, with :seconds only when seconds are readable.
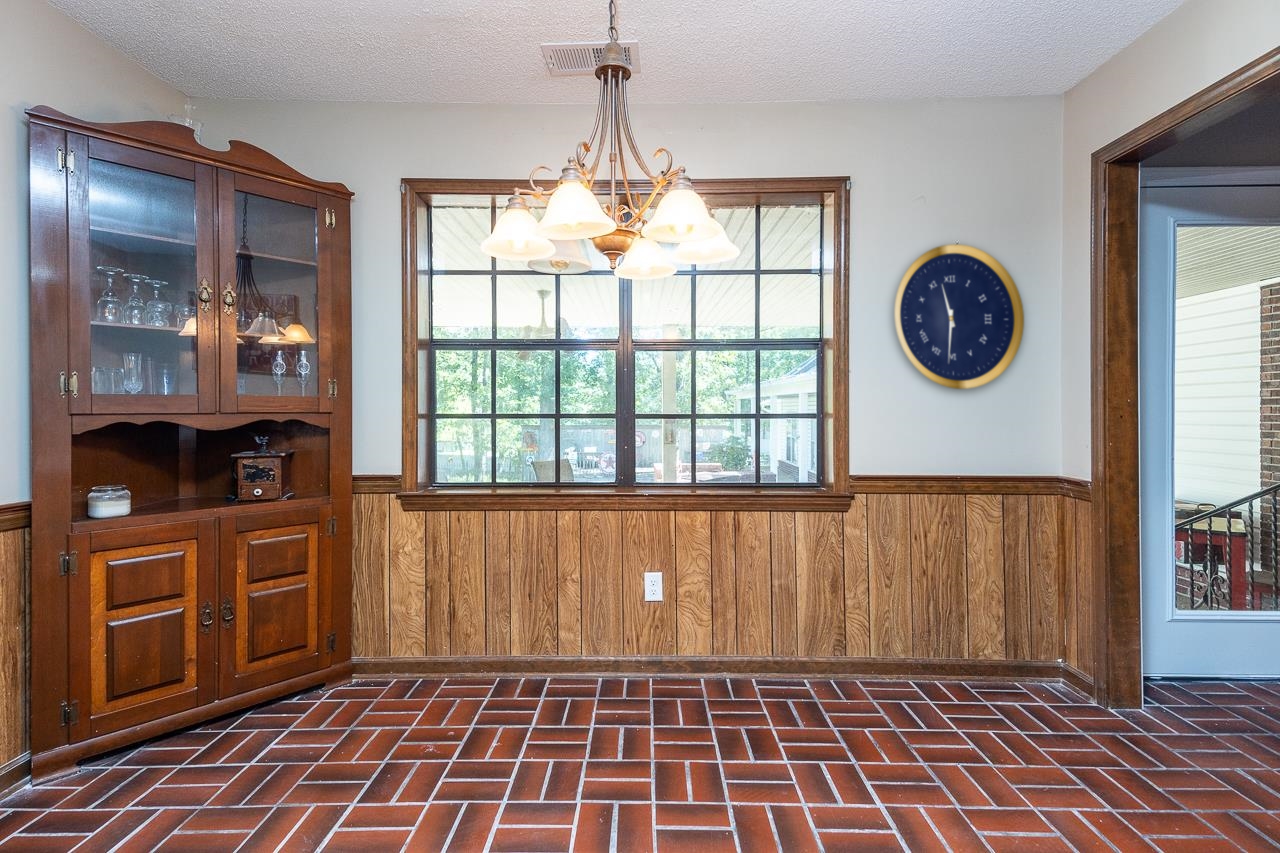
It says 11:31
